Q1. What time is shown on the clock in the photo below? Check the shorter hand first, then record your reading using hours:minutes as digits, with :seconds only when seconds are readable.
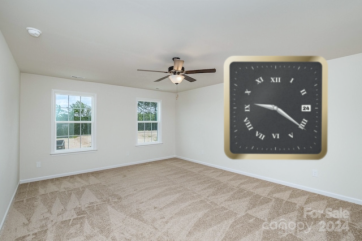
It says 9:21
